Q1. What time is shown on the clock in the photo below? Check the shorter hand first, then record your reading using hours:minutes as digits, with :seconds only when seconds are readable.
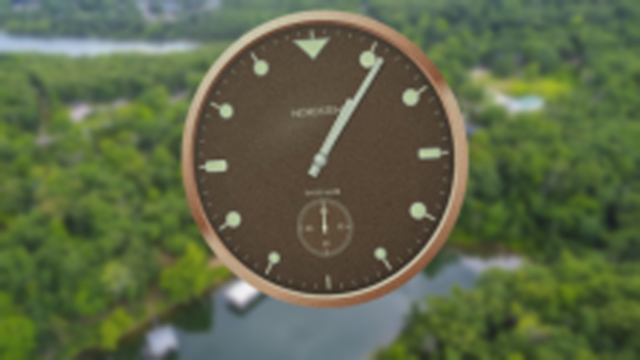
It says 1:06
